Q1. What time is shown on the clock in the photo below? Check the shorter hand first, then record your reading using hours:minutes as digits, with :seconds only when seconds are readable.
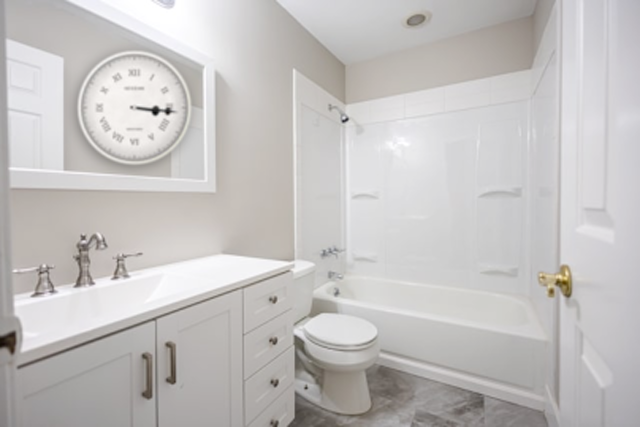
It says 3:16
